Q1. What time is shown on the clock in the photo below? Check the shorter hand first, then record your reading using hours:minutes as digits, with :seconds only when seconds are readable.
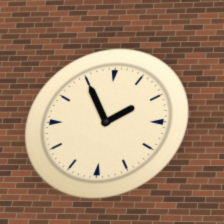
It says 1:55
